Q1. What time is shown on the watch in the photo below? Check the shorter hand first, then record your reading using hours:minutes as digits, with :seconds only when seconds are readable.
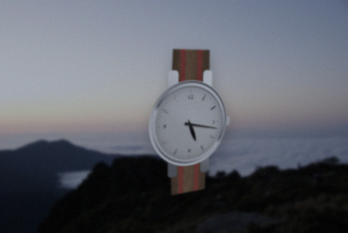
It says 5:17
